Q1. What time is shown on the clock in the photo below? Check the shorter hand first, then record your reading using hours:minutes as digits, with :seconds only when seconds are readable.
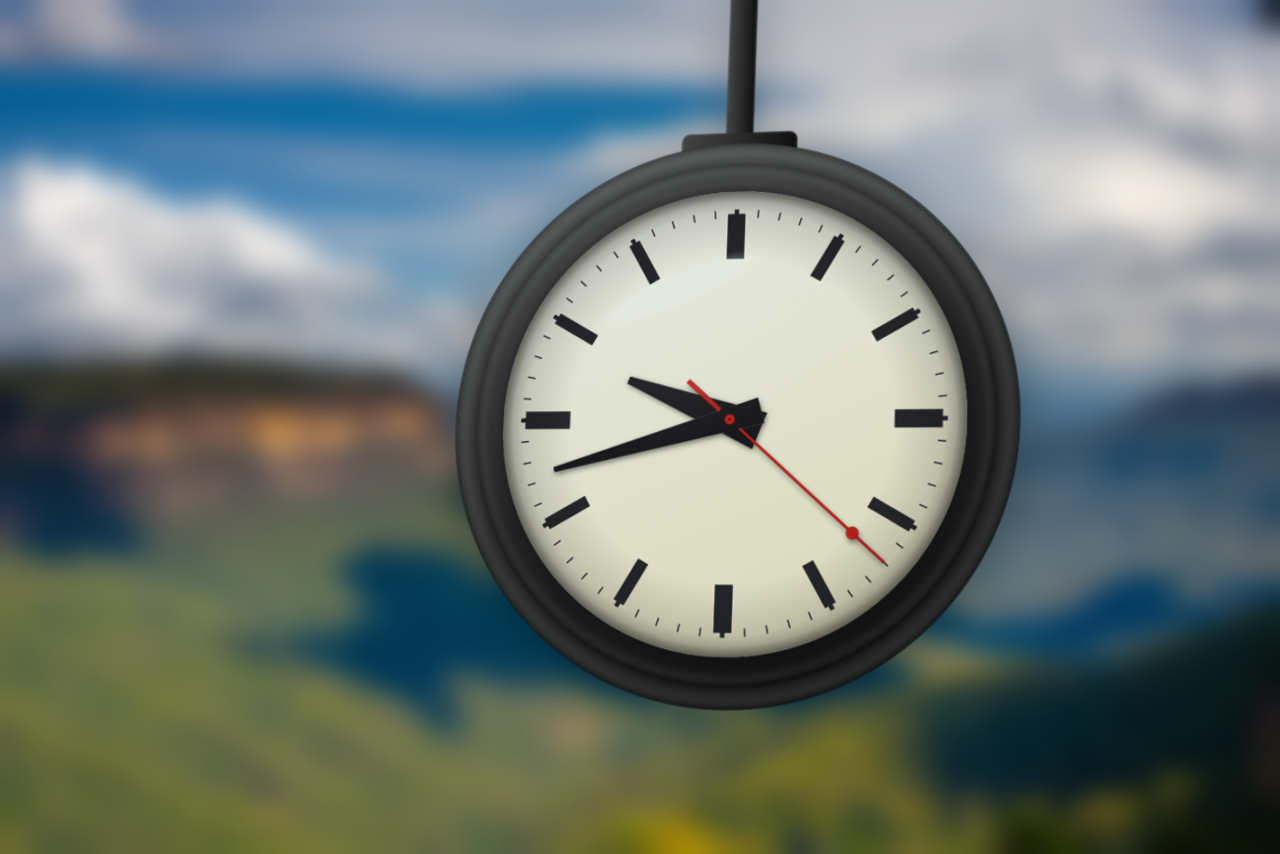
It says 9:42:22
